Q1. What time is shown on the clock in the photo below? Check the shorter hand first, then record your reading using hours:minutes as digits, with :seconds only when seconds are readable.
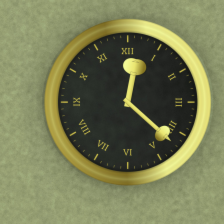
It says 12:22
